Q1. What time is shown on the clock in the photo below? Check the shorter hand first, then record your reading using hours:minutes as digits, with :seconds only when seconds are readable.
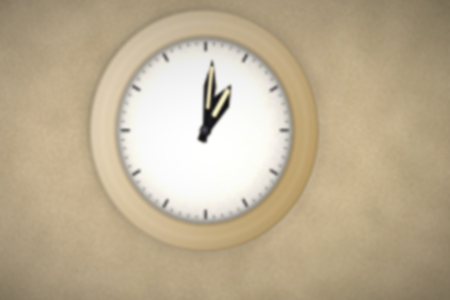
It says 1:01
